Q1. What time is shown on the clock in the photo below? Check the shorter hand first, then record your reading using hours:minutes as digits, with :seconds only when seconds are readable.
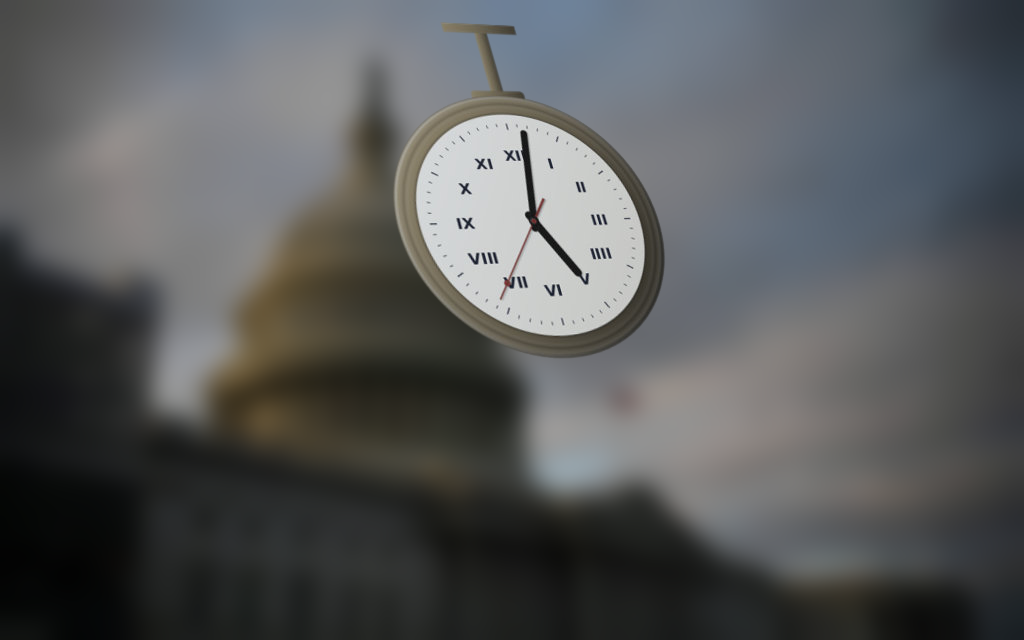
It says 5:01:36
